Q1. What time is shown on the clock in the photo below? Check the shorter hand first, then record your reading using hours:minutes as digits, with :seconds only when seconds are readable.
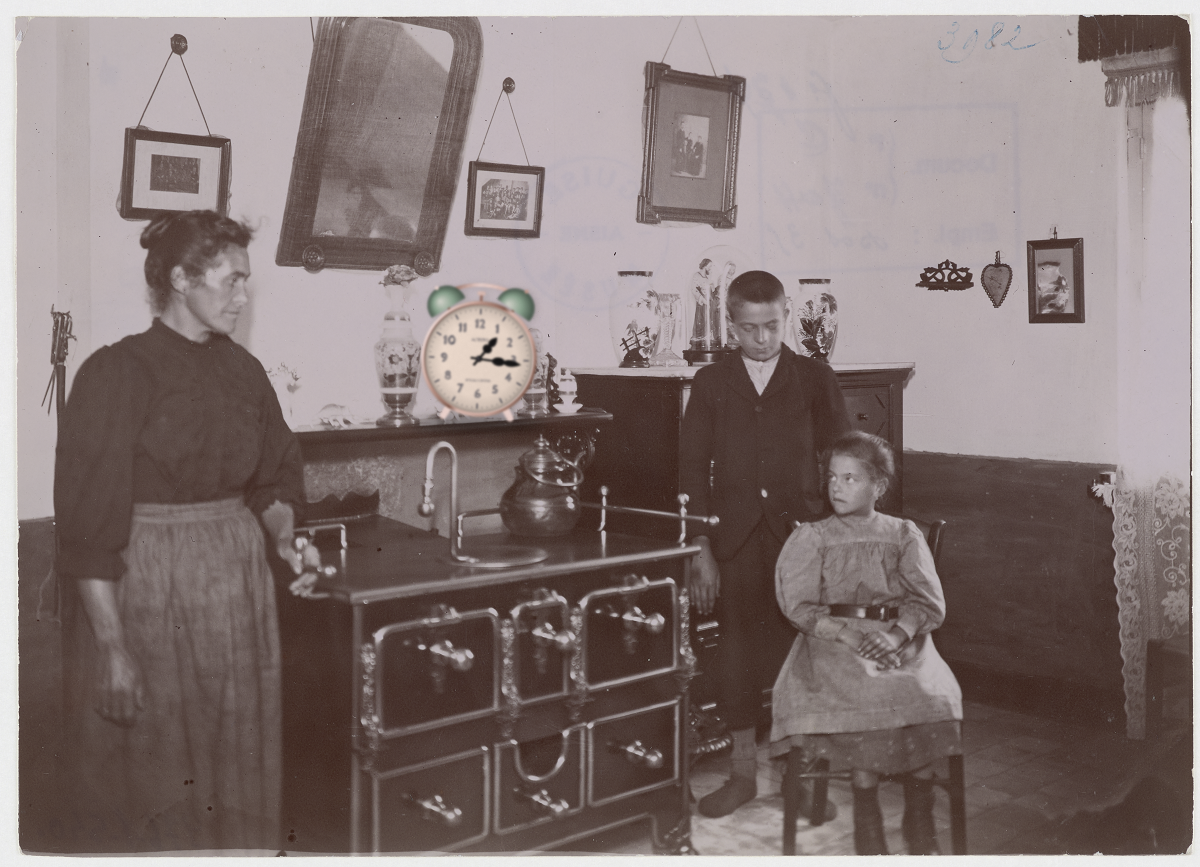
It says 1:16
